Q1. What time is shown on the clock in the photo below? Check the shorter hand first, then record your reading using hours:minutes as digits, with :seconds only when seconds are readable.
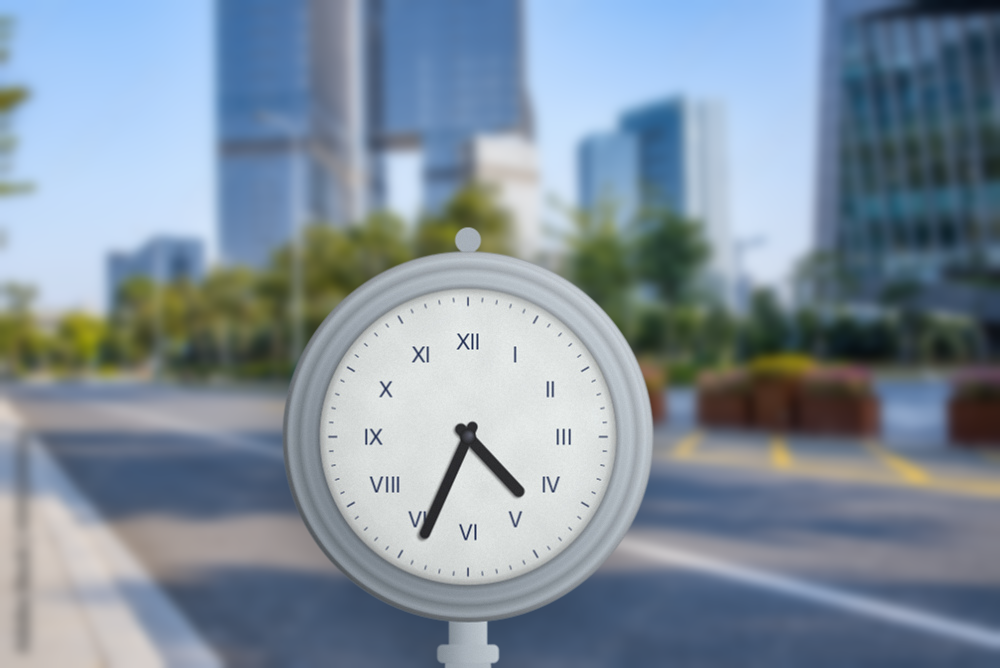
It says 4:34
